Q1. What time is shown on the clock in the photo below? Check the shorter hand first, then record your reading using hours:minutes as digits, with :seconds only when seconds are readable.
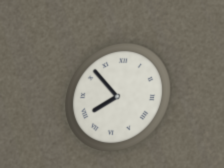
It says 7:52
